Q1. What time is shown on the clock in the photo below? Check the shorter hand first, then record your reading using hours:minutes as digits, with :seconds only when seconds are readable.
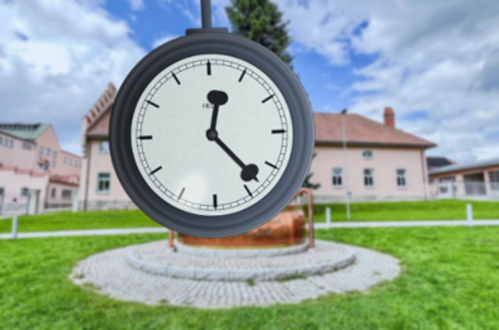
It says 12:23
